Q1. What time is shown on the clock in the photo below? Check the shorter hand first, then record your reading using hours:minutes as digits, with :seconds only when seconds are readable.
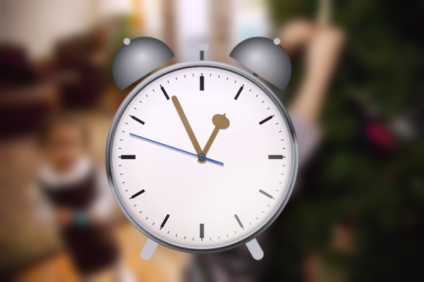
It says 12:55:48
